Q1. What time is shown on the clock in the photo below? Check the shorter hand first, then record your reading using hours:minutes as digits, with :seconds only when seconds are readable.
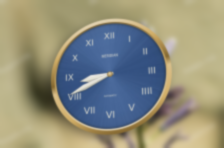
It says 8:41
